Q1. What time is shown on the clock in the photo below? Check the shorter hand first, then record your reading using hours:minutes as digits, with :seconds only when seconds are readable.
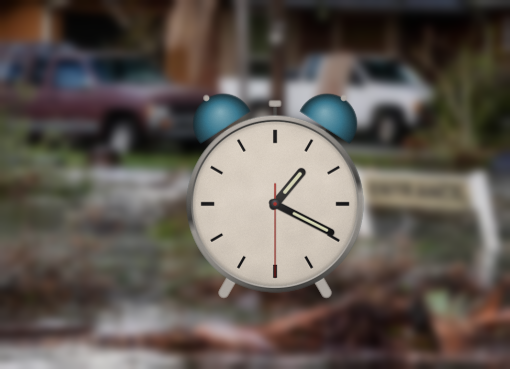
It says 1:19:30
